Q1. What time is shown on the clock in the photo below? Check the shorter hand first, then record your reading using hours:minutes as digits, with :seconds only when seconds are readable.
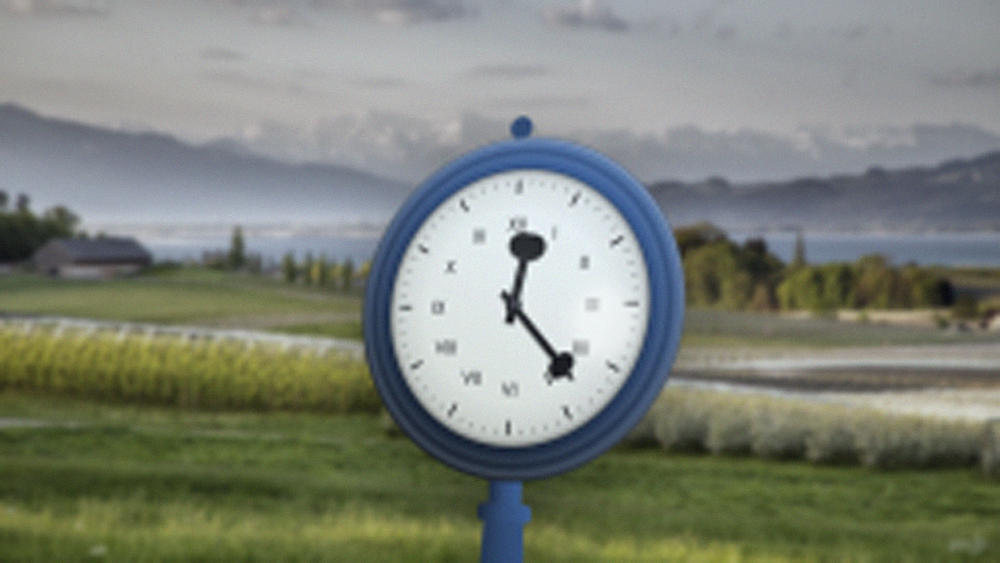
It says 12:23
